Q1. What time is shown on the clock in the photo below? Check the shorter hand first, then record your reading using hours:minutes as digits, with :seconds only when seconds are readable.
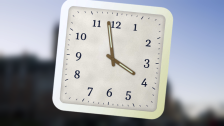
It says 3:58
